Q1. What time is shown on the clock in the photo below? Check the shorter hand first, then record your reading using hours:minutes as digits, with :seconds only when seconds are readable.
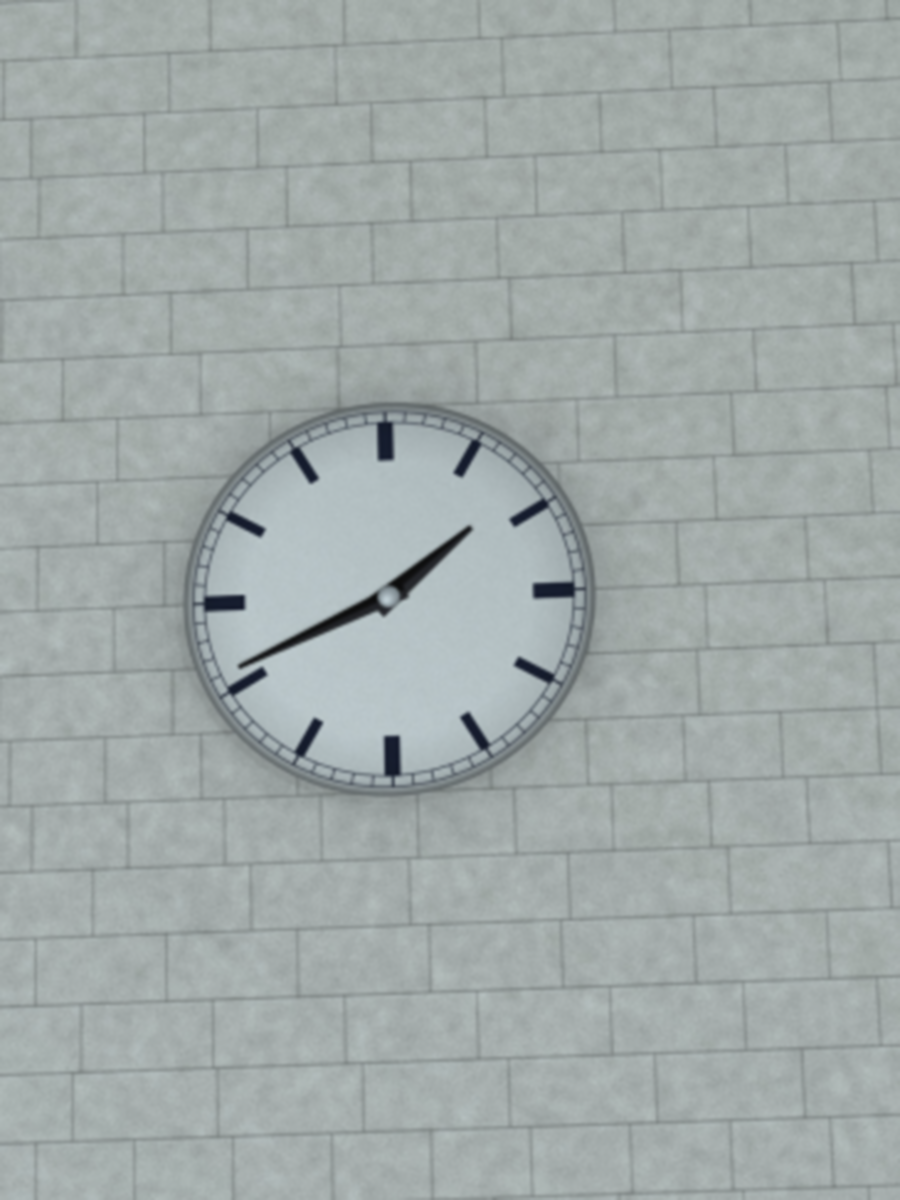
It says 1:41
